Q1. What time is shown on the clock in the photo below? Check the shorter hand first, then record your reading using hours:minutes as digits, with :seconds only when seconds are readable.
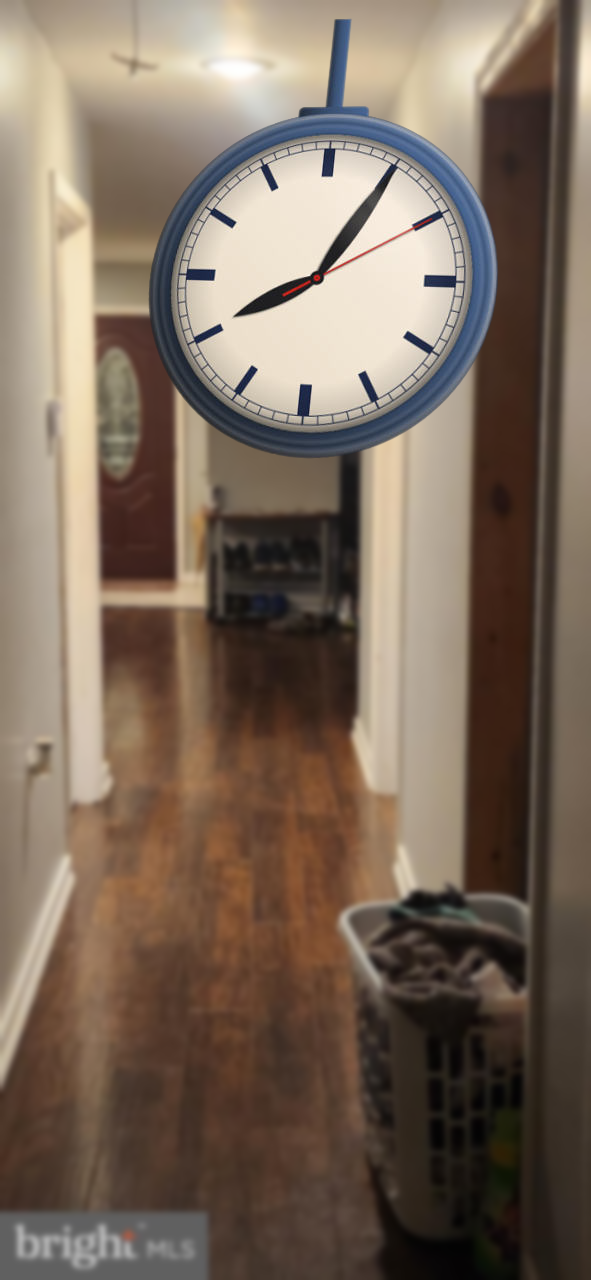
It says 8:05:10
